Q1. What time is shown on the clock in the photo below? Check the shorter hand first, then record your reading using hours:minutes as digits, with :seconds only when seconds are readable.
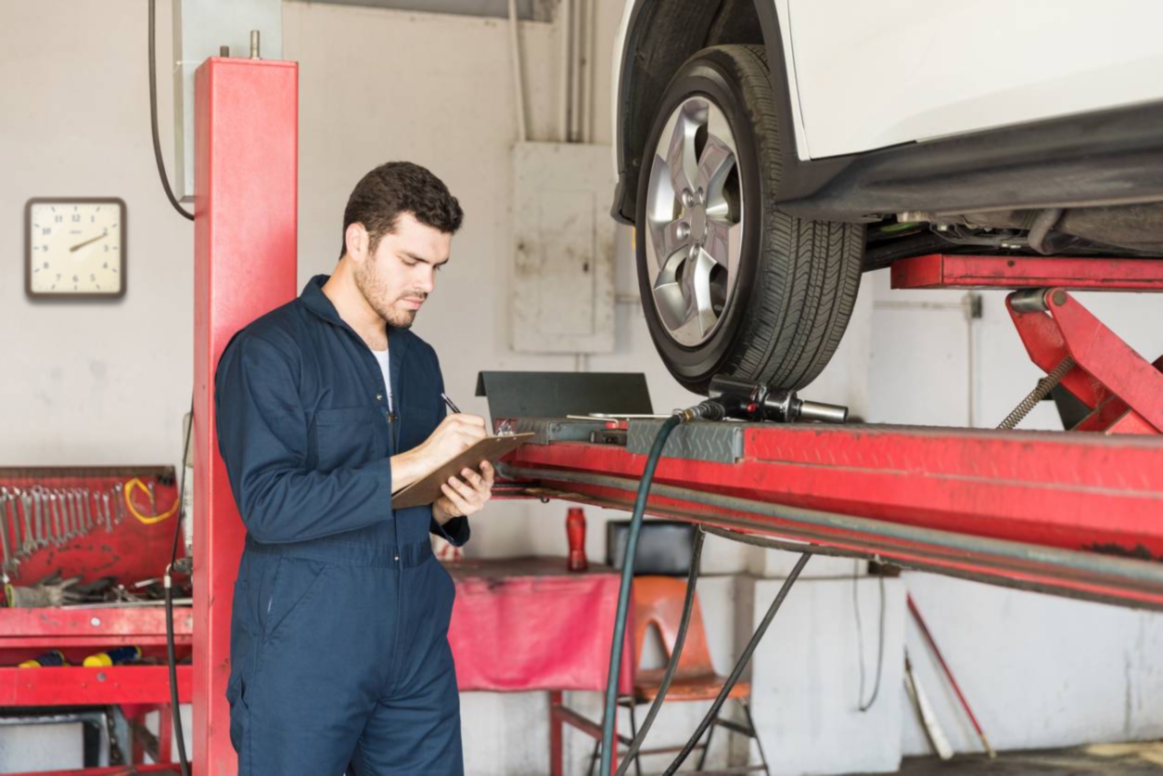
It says 2:11
